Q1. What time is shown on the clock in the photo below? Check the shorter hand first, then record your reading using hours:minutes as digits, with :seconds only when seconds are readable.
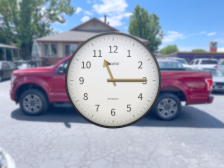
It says 11:15
